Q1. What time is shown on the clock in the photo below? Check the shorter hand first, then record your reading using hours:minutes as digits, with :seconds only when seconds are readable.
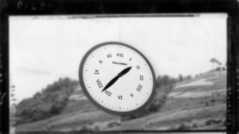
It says 1:37
